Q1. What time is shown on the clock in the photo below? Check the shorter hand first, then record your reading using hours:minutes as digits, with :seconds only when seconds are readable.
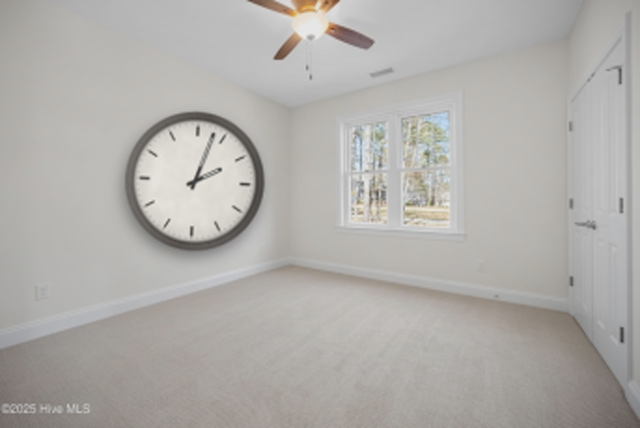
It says 2:03
